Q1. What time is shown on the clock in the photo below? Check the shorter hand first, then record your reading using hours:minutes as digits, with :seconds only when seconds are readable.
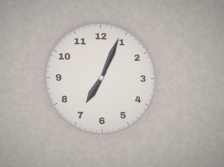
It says 7:04
